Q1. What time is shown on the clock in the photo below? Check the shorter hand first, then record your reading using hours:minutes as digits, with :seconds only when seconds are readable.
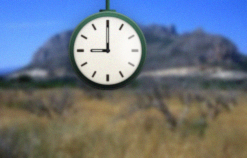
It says 9:00
